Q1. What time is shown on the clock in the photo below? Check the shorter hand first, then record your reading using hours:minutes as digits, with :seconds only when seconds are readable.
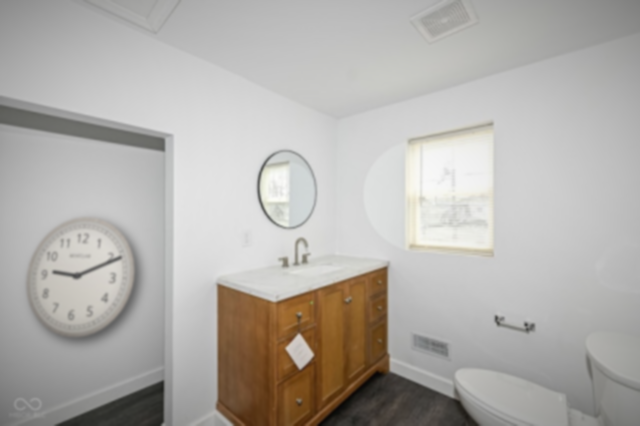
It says 9:11
